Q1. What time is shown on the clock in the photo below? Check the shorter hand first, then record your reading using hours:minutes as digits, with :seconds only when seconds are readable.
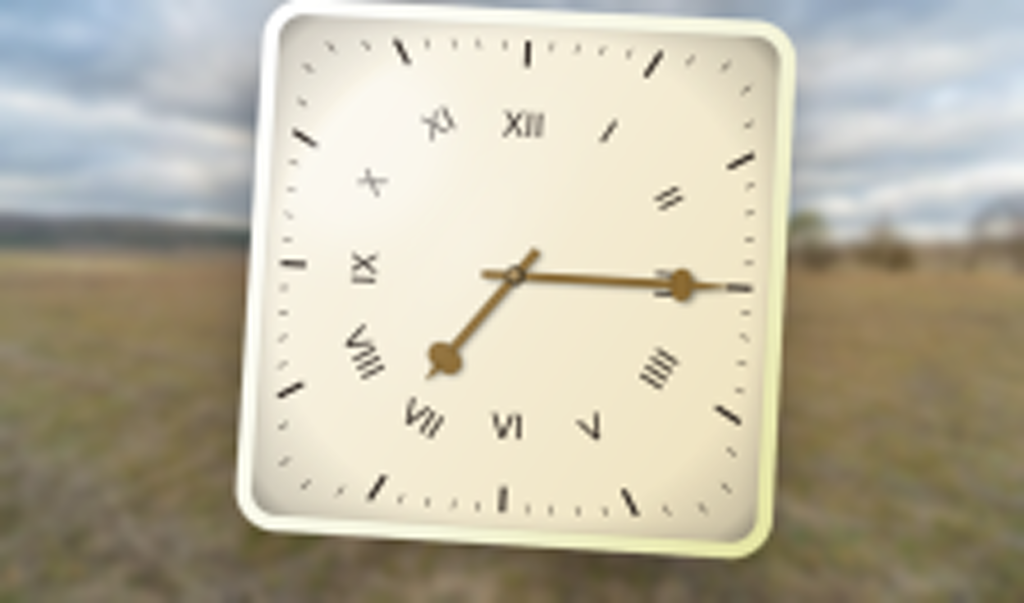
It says 7:15
